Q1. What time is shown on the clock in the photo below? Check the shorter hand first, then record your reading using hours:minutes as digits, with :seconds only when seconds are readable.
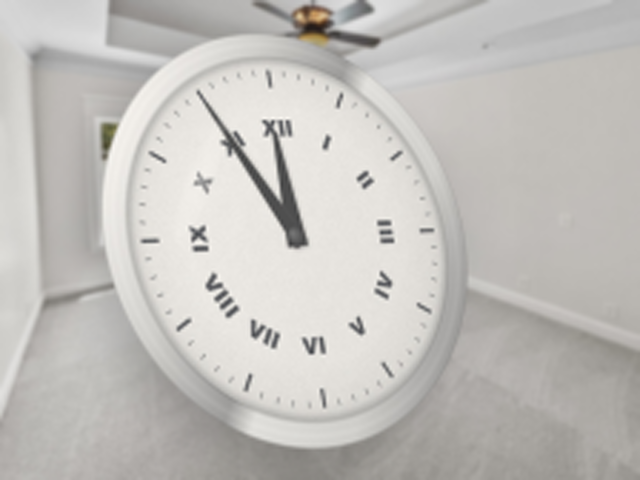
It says 11:55
